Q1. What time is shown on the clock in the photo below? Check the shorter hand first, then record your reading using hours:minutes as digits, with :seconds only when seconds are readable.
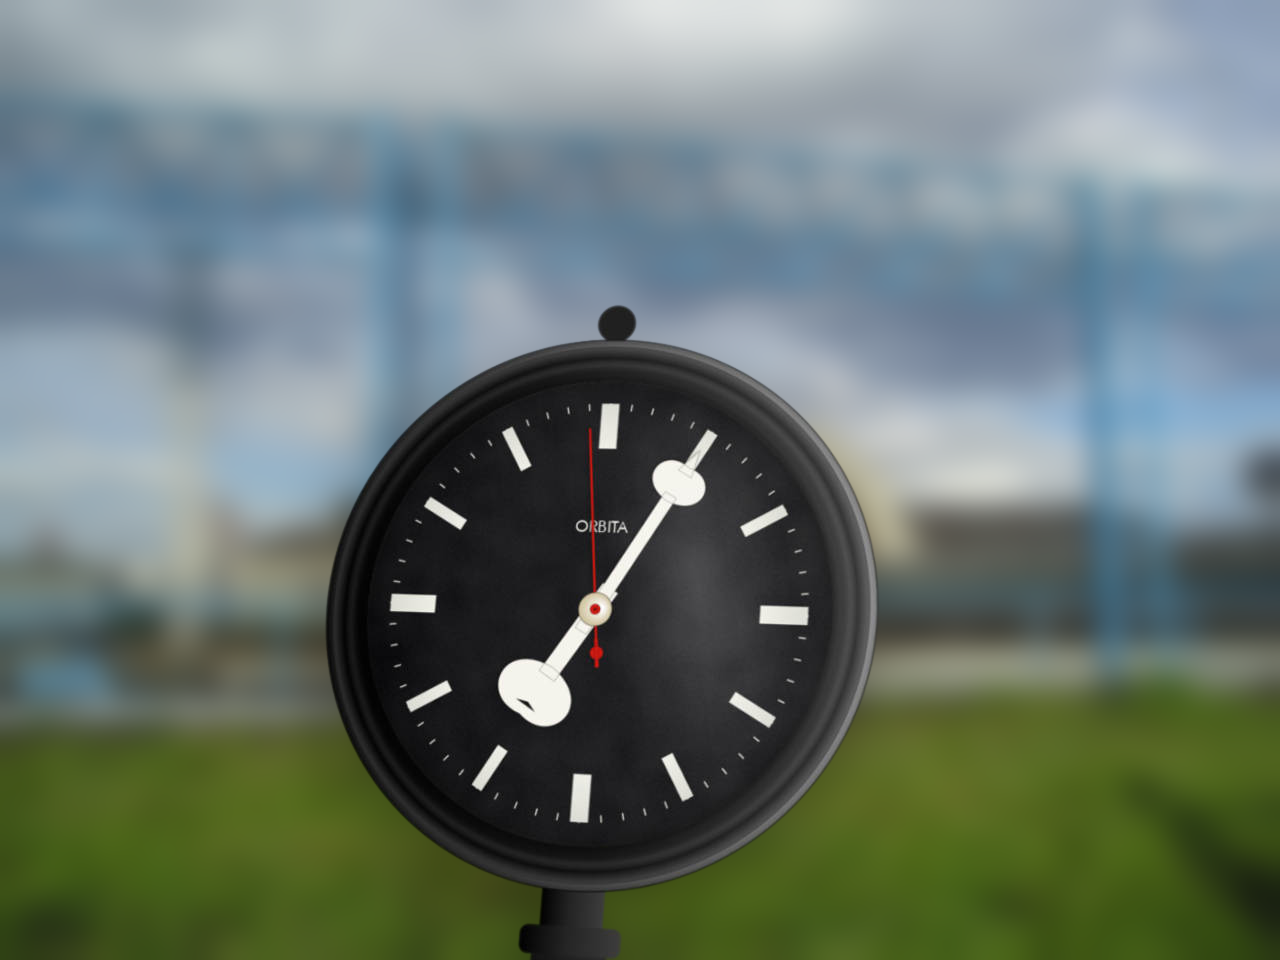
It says 7:04:59
